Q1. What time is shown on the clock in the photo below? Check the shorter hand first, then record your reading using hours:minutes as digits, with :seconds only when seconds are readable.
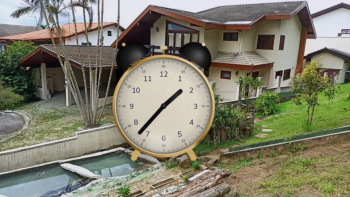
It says 1:37
